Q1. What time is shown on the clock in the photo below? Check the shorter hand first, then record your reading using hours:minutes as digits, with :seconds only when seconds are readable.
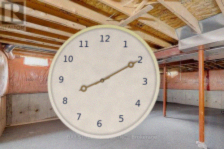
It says 8:10
